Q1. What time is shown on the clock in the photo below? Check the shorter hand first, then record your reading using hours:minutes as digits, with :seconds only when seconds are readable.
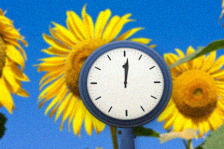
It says 12:01
